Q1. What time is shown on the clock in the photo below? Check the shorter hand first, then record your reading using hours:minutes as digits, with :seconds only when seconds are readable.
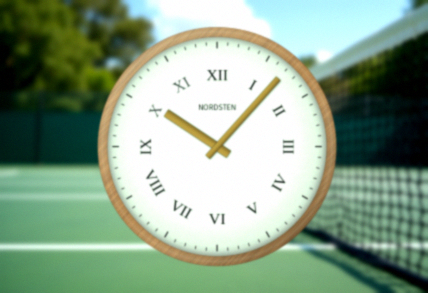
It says 10:07
